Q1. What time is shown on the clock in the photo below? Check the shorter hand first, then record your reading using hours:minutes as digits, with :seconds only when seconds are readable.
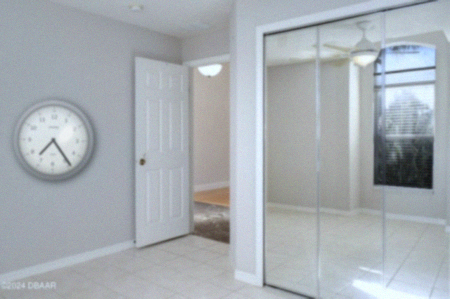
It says 7:24
